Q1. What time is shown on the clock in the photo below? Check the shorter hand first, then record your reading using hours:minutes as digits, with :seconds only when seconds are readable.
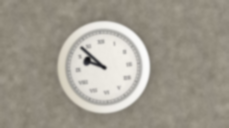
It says 9:53
